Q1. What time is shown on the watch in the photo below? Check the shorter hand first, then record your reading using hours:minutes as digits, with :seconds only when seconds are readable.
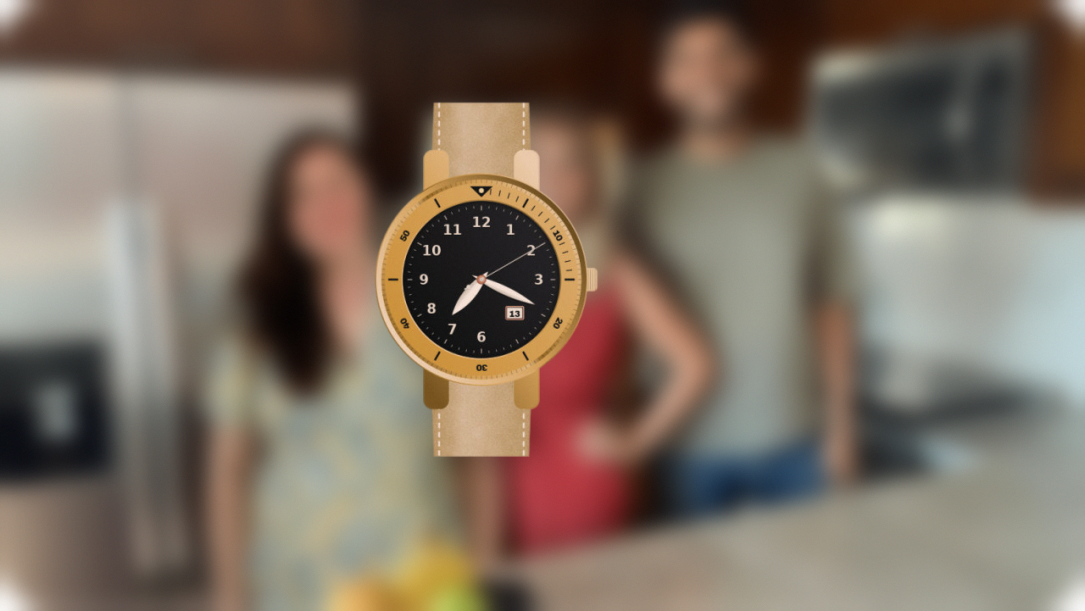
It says 7:19:10
